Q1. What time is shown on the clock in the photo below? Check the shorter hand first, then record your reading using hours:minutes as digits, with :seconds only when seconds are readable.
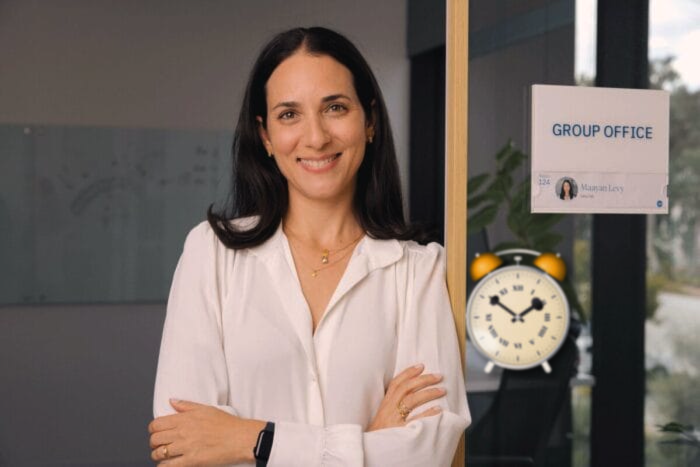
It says 1:51
